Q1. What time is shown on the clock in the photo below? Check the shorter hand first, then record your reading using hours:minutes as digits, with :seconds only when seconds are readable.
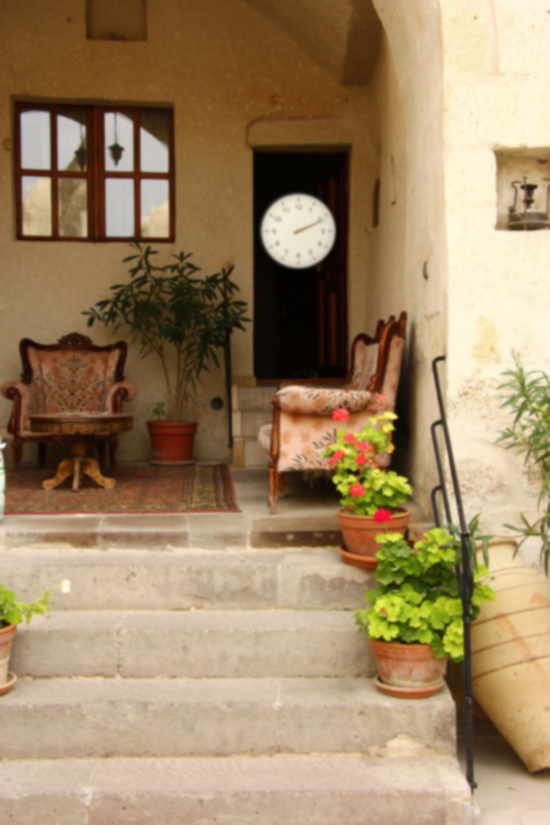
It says 2:11
